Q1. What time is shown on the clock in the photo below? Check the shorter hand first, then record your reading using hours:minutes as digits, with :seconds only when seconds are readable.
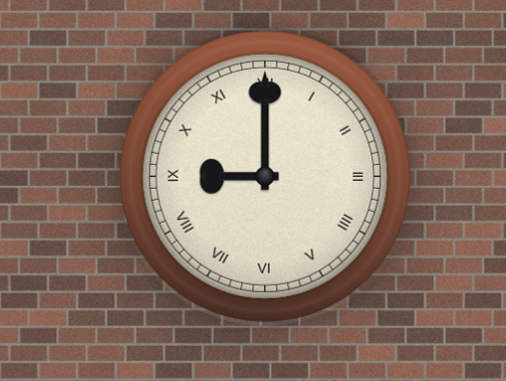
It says 9:00
